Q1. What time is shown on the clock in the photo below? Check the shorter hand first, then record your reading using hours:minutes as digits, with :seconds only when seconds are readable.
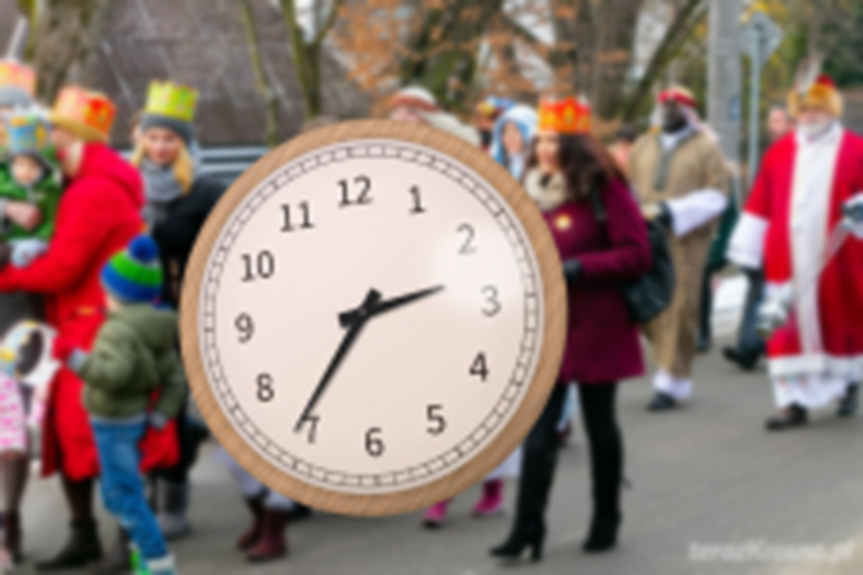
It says 2:36
